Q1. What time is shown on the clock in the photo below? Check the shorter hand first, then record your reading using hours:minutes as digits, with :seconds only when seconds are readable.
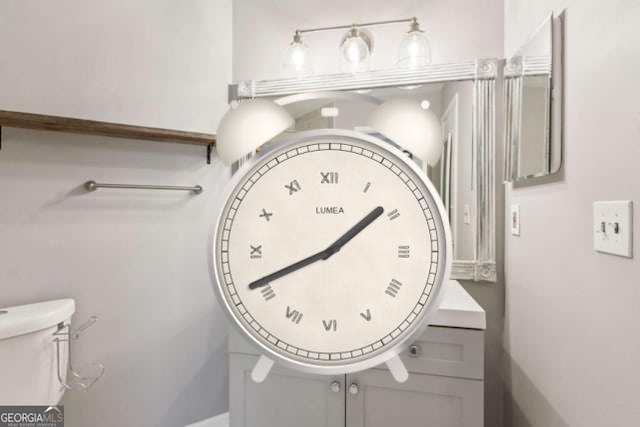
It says 1:41
